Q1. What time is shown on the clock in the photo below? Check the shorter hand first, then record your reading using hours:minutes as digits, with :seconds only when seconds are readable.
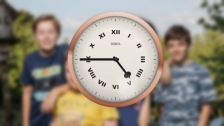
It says 4:45
